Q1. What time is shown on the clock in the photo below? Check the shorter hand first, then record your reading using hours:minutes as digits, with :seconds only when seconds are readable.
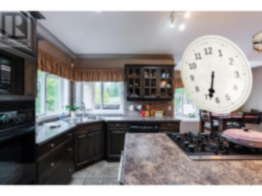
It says 6:33
